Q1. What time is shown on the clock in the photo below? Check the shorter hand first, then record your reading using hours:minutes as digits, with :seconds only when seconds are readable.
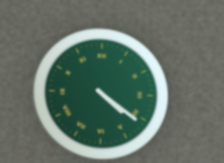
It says 4:21
